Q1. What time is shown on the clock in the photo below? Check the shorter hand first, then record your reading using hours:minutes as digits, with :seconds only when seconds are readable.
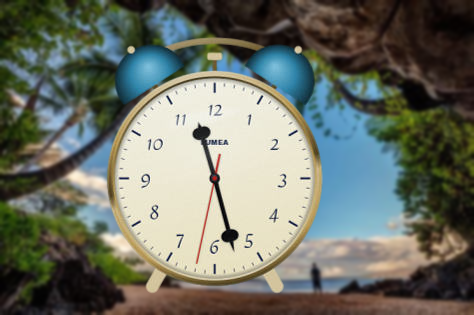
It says 11:27:32
